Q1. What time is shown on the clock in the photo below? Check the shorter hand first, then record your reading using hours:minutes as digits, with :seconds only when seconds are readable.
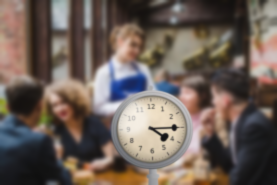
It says 4:15
